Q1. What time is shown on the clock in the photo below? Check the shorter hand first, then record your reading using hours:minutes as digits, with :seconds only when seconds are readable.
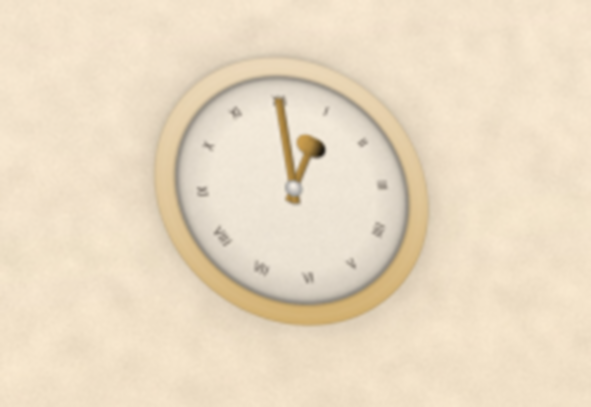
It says 1:00
